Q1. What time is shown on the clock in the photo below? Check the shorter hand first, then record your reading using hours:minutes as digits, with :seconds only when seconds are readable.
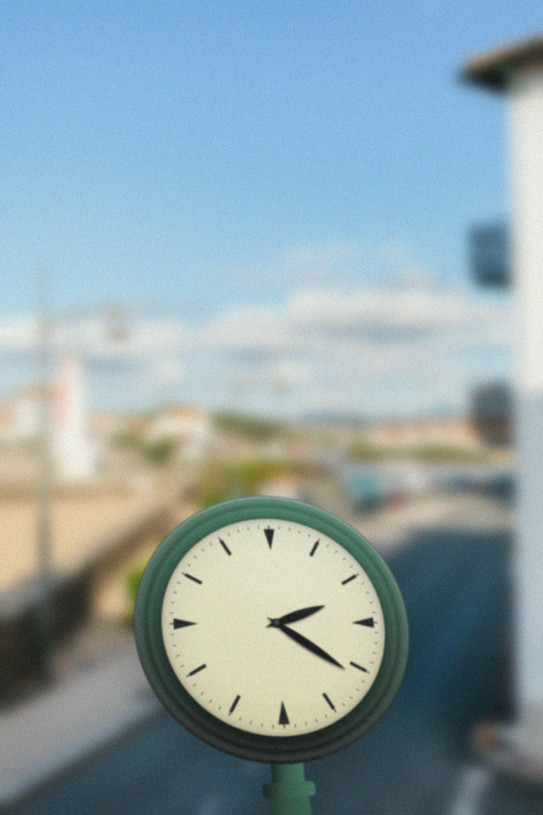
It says 2:21
